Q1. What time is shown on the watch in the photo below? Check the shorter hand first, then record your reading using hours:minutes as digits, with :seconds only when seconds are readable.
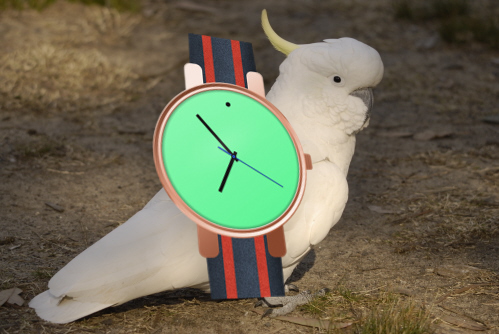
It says 6:53:20
